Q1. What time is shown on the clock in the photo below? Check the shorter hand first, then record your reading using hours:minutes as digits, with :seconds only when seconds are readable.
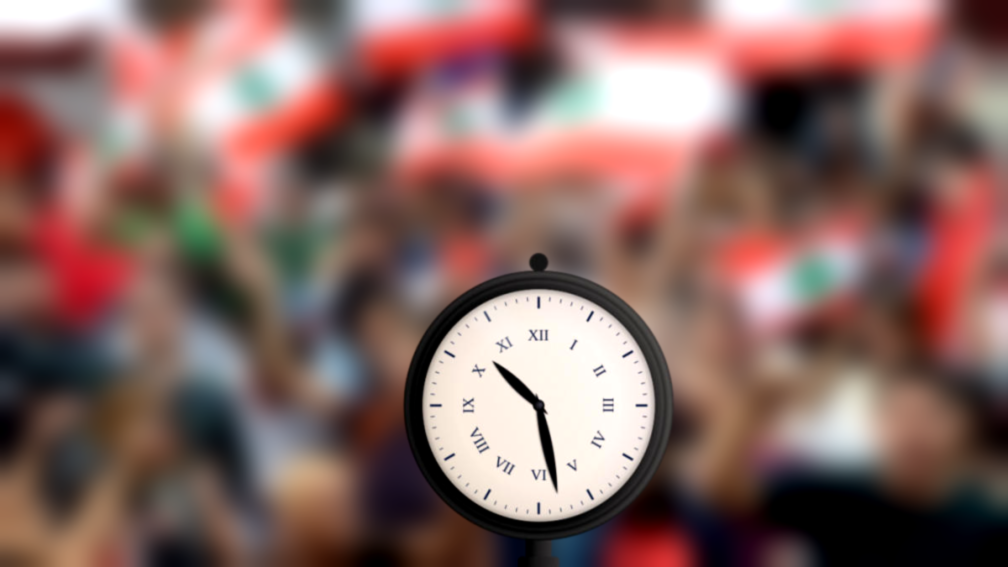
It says 10:28
